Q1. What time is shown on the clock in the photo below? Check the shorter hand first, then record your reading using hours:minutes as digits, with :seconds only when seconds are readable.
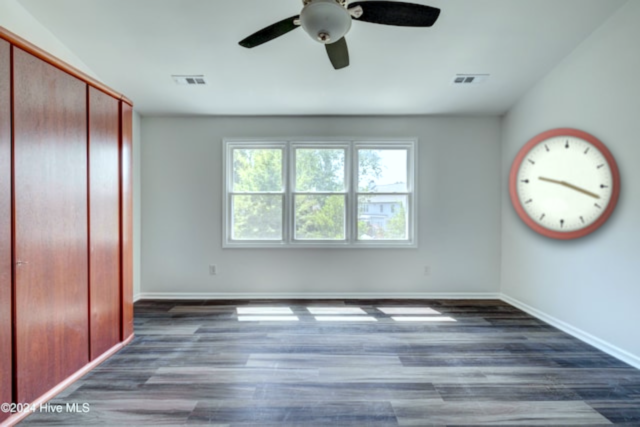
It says 9:18
